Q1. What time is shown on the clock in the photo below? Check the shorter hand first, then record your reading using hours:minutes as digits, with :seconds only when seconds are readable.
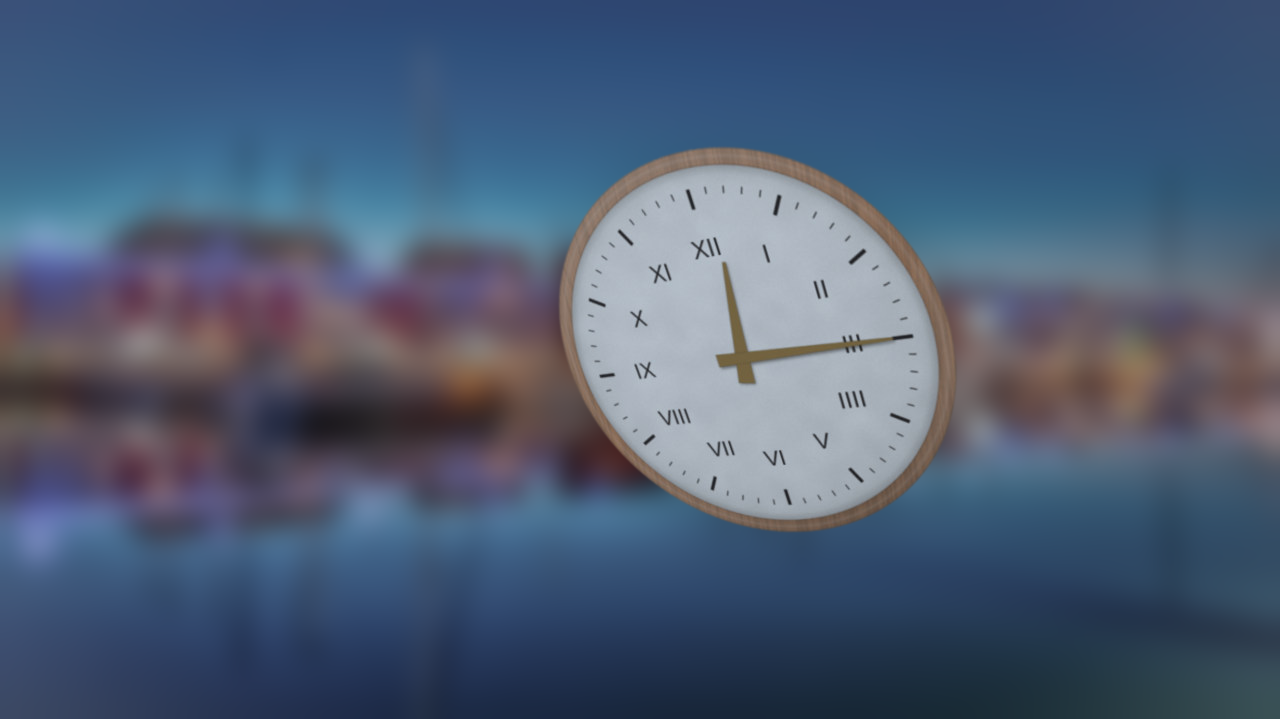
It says 12:15
